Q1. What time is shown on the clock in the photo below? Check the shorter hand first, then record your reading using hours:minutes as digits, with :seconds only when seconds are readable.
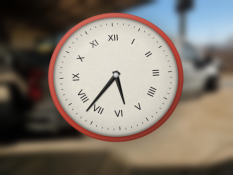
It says 5:37
